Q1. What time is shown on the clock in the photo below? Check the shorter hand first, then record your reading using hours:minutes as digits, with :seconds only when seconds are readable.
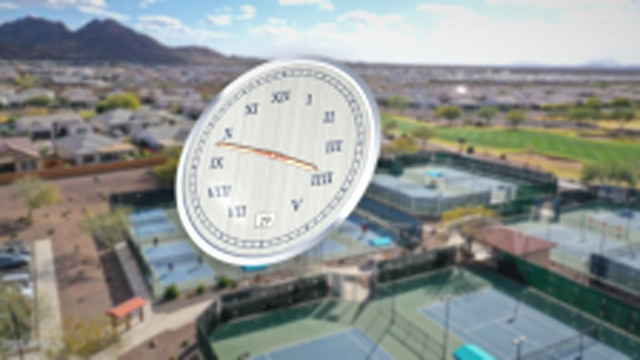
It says 3:48
